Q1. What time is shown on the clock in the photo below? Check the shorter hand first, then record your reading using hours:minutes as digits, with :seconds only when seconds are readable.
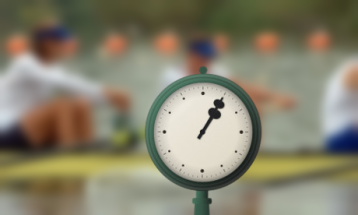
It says 1:05
